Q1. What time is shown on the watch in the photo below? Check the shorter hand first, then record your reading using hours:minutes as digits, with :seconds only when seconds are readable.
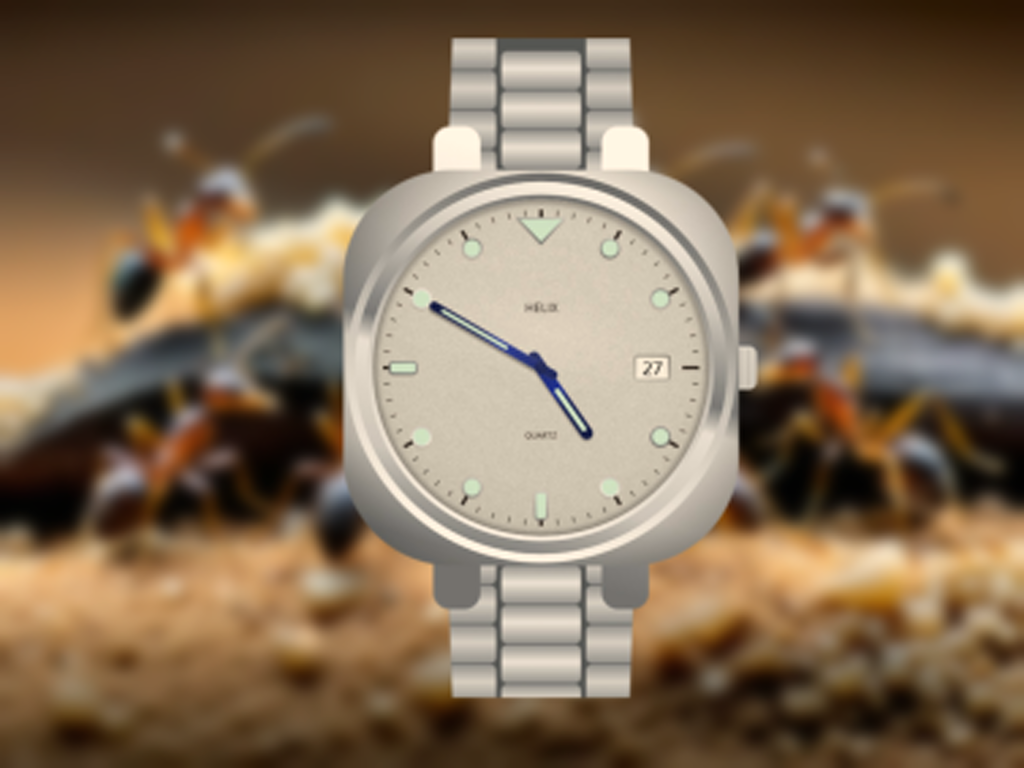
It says 4:50
